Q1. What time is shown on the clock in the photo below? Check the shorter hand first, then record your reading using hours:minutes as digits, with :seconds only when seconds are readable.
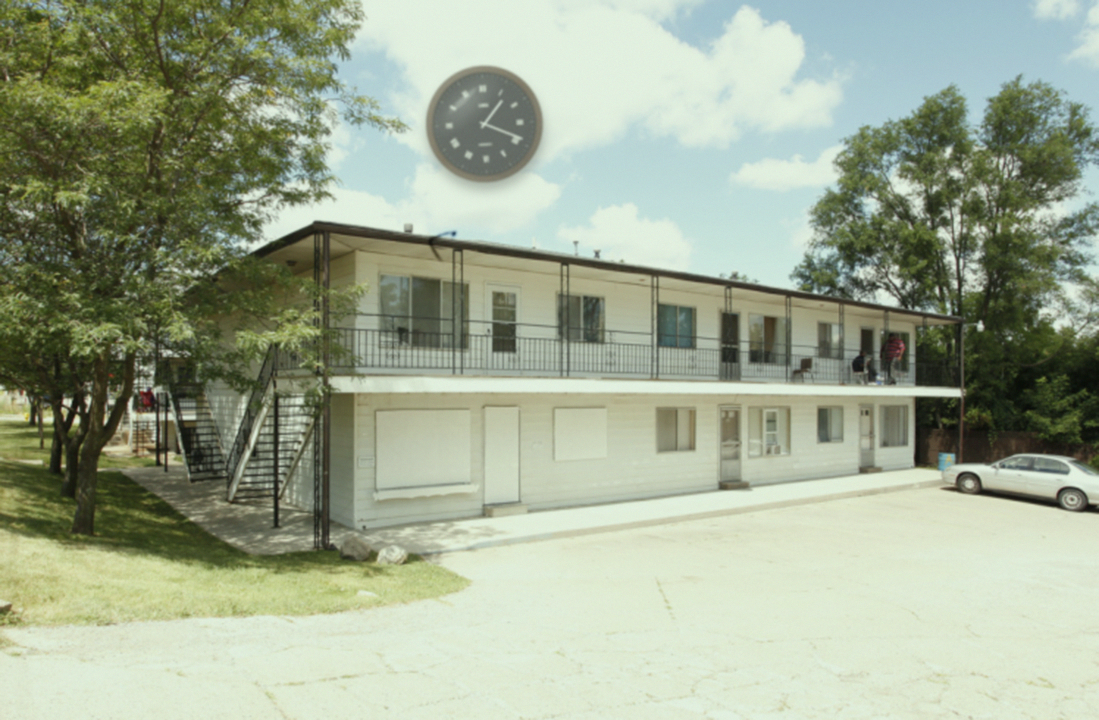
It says 1:19
